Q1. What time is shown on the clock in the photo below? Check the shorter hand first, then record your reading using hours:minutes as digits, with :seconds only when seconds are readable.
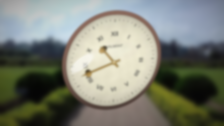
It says 10:42
